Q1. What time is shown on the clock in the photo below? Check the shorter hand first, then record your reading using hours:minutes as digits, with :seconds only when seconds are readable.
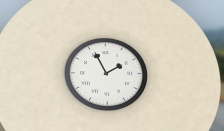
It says 1:56
